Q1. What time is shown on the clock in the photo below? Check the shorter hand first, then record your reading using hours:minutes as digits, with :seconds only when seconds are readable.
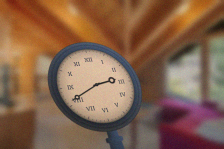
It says 2:41
